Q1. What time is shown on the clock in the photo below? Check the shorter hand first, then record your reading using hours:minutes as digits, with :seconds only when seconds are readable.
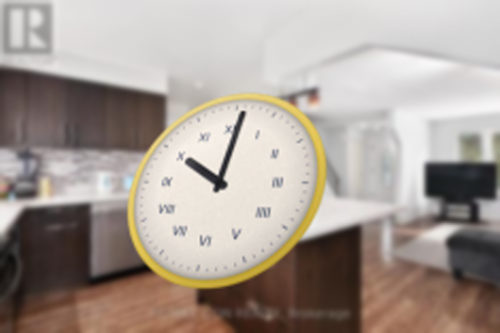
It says 10:01
